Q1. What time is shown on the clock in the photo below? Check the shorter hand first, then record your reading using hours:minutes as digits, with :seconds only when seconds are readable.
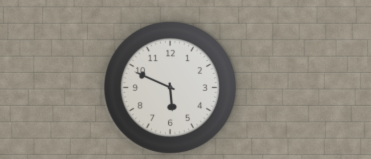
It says 5:49
